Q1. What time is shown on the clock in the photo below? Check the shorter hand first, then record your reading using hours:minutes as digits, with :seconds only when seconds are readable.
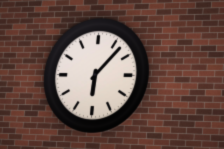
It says 6:07
